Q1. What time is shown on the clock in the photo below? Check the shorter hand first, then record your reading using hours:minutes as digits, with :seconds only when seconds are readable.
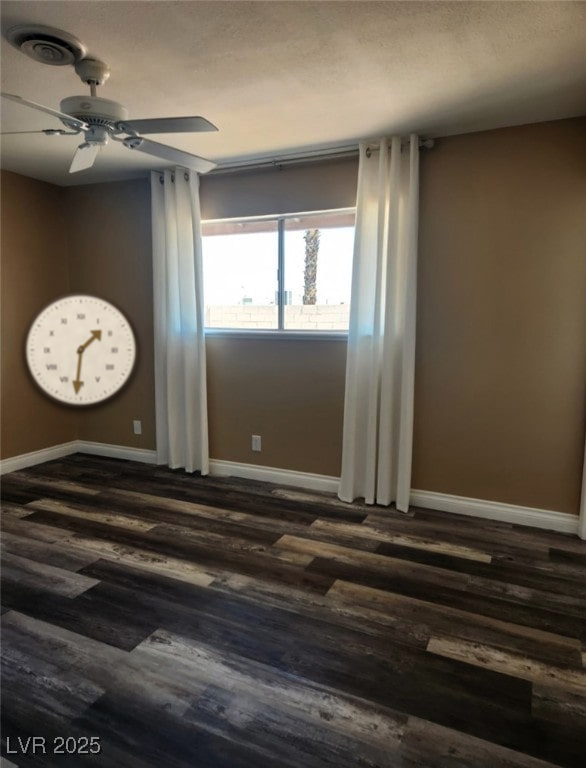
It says 1:31
